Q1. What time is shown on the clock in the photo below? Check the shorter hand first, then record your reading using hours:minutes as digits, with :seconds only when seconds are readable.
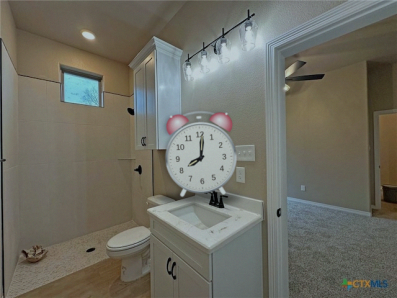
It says 8:01
